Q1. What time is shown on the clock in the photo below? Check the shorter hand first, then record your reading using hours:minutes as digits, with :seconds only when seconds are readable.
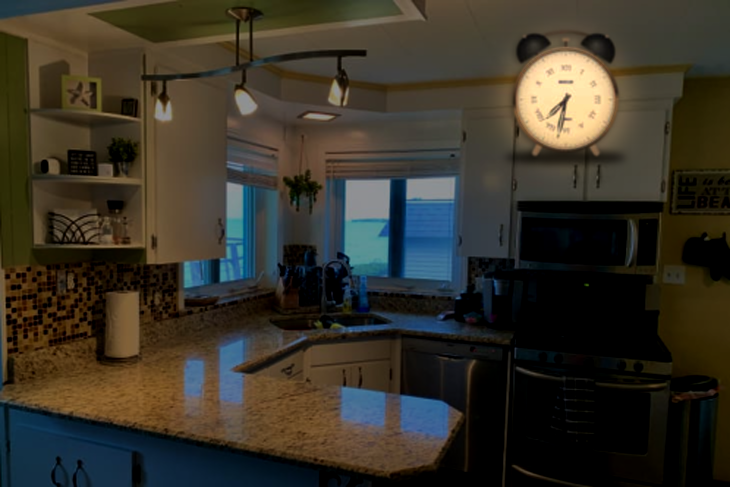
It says 7:32
